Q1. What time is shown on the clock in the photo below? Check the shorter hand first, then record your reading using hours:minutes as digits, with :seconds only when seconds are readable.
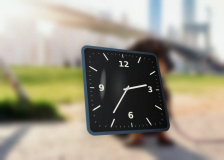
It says 2:36
